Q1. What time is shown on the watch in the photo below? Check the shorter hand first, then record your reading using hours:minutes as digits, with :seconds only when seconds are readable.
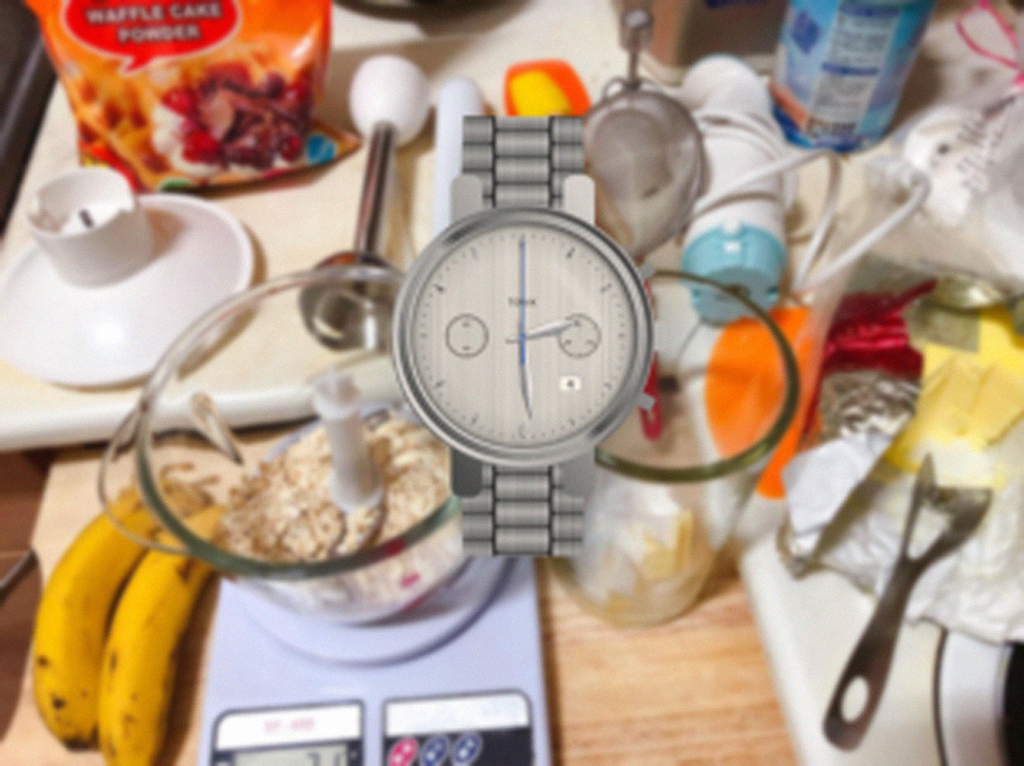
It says 2:29
